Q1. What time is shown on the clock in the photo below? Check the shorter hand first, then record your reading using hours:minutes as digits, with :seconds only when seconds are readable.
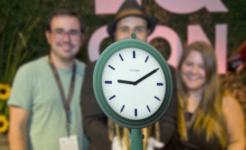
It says 9:10
